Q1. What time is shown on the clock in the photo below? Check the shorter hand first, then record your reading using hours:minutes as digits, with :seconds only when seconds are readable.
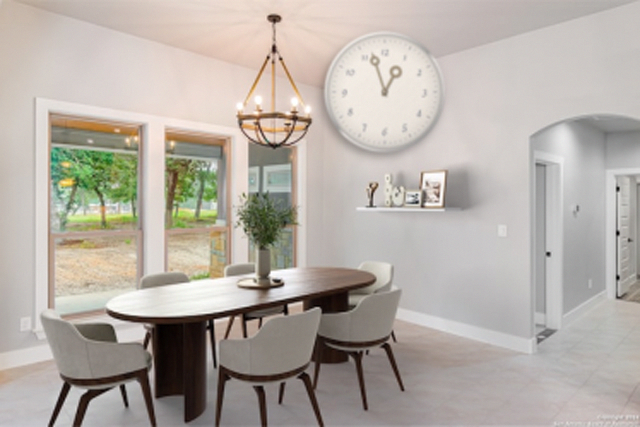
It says 12:57
